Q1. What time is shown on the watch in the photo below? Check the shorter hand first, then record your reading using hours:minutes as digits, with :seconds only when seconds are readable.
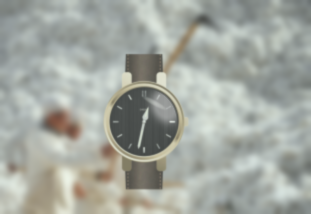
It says 12:32
